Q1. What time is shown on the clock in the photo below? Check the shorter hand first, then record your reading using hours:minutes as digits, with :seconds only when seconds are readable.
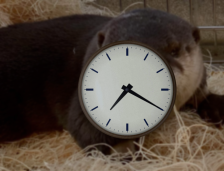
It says 7:20
